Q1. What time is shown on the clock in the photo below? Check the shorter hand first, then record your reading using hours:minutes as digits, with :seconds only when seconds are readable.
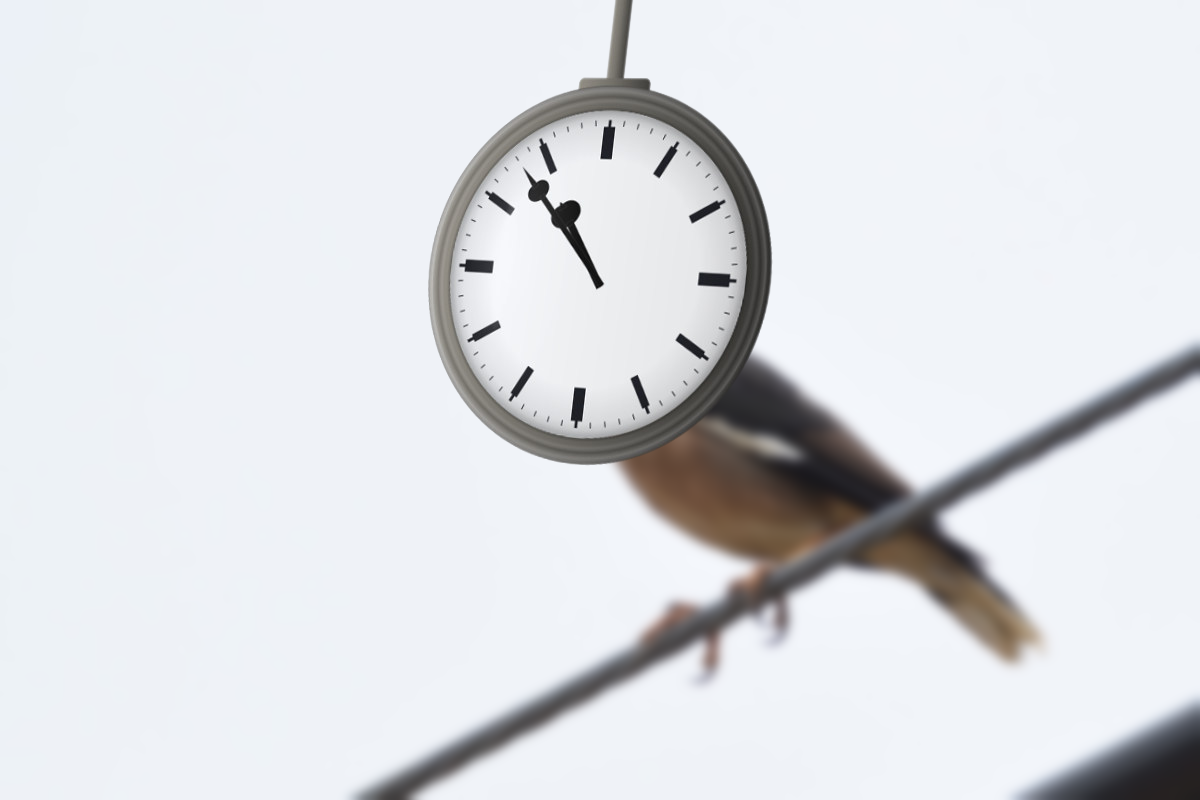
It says 10:53
